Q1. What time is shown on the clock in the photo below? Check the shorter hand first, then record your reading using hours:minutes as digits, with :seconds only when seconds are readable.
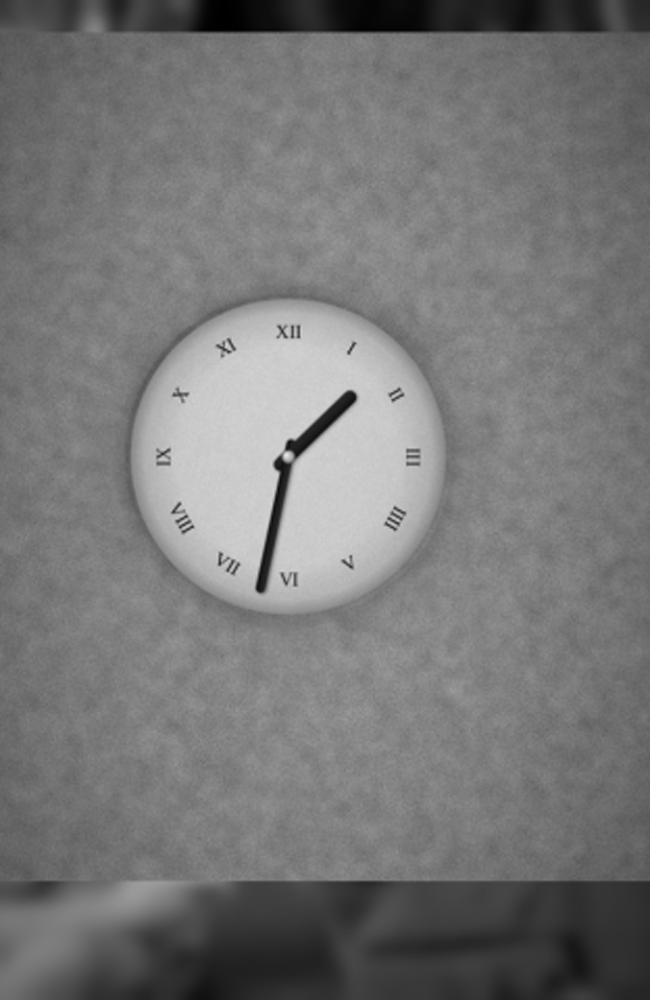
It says 1:32
